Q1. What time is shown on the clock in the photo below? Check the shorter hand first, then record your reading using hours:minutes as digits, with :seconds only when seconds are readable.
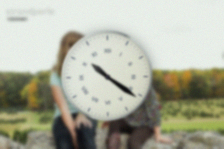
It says 10:21
